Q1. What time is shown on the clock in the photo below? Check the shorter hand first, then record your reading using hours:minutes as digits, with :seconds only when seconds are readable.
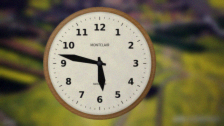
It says 5:47
